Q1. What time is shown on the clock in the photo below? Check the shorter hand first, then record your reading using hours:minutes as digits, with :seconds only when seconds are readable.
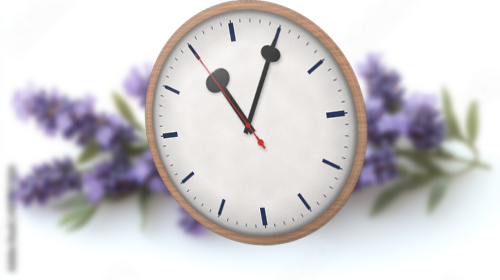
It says 11:04:55
